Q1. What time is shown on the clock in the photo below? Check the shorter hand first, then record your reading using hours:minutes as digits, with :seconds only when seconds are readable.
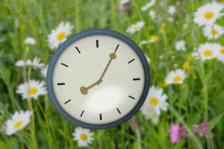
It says 8:05
